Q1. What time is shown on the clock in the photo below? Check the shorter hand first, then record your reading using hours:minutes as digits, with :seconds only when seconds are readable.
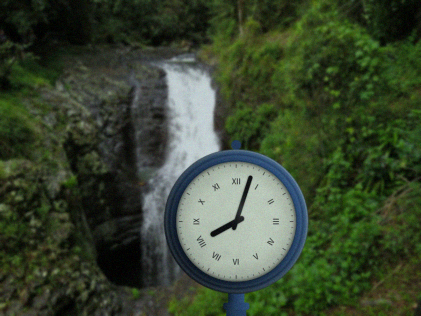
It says 8:03
